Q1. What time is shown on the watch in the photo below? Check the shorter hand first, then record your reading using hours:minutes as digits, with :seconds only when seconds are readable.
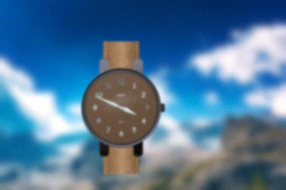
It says 3:49
